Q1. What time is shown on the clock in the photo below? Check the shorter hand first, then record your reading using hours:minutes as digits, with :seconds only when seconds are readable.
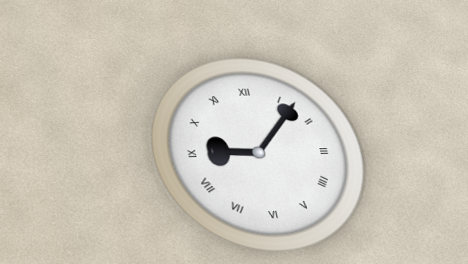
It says 9:07
